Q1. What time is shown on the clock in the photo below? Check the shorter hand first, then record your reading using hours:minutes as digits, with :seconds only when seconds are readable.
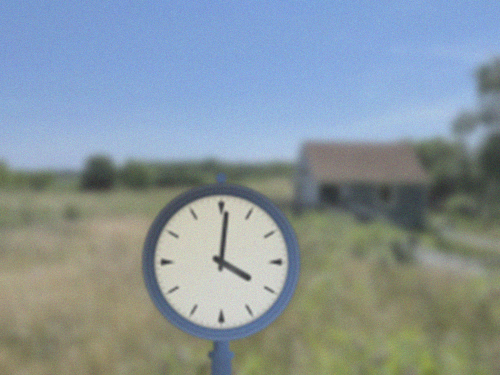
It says 4:01
